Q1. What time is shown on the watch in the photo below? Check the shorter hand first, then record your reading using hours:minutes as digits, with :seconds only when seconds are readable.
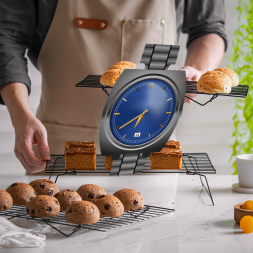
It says 6:39
